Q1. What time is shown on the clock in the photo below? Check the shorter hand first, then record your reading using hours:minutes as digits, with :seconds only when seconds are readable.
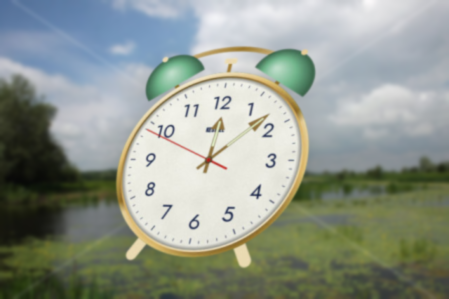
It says 12:07:49
